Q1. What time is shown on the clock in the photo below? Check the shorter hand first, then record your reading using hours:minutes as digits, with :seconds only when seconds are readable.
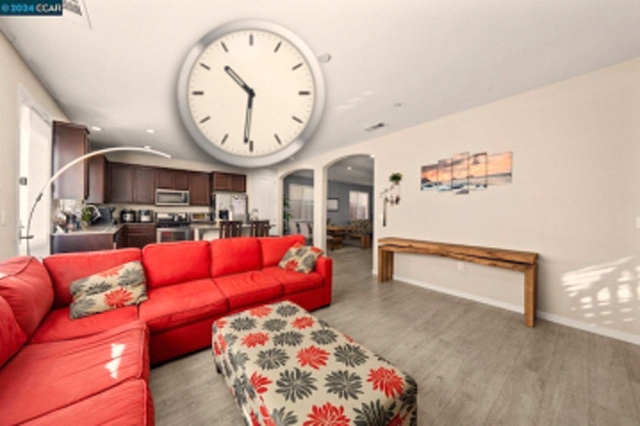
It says 10:31
